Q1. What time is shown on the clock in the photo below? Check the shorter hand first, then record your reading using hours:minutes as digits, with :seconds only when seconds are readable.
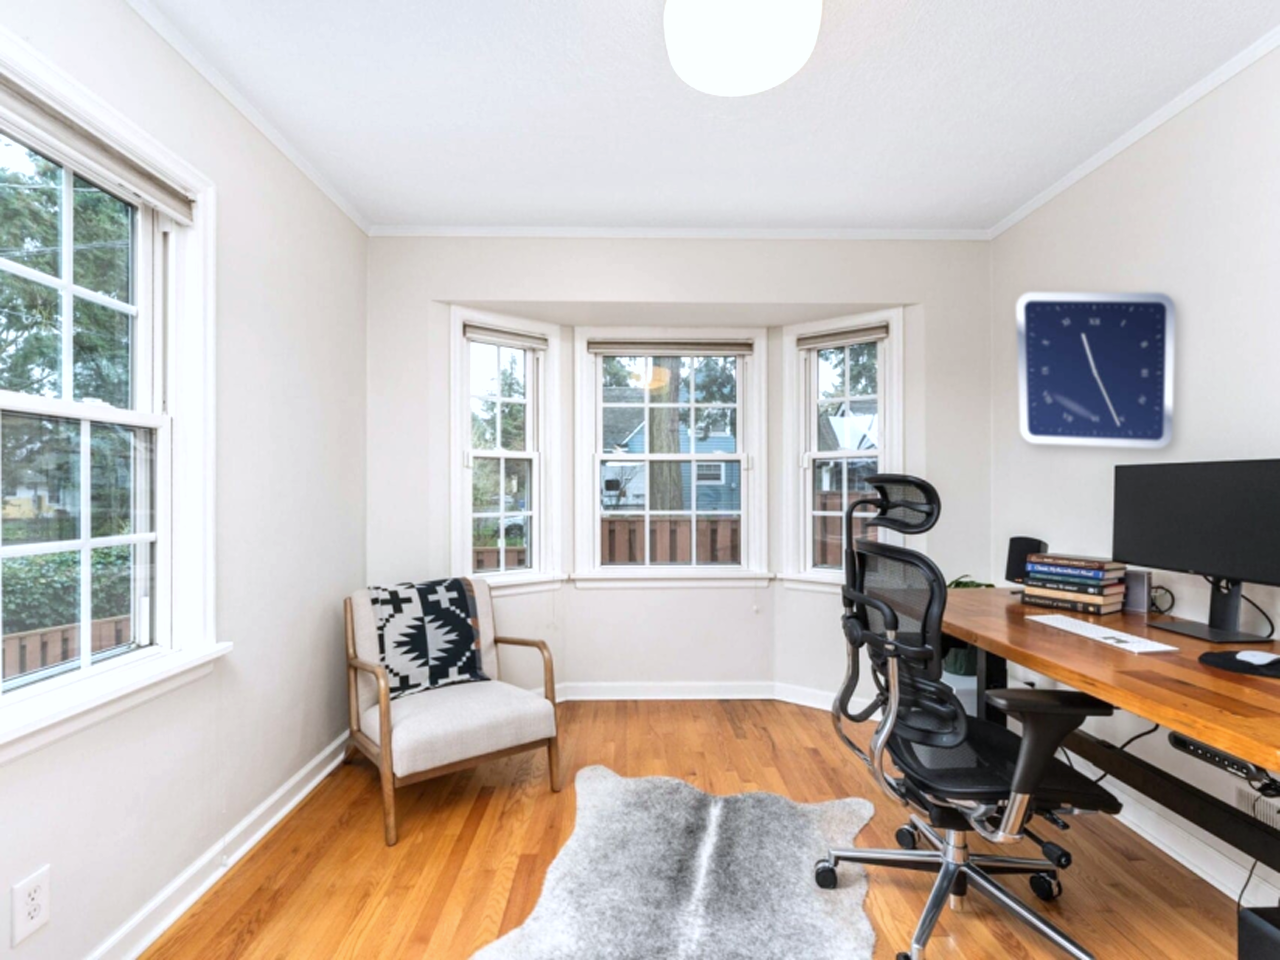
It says 11:26
